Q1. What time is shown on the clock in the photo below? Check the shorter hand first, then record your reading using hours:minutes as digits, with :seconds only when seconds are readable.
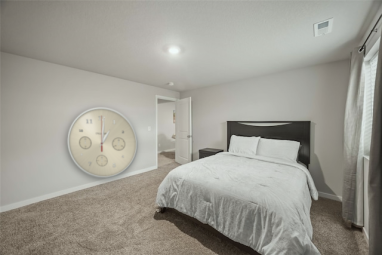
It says 1:01
